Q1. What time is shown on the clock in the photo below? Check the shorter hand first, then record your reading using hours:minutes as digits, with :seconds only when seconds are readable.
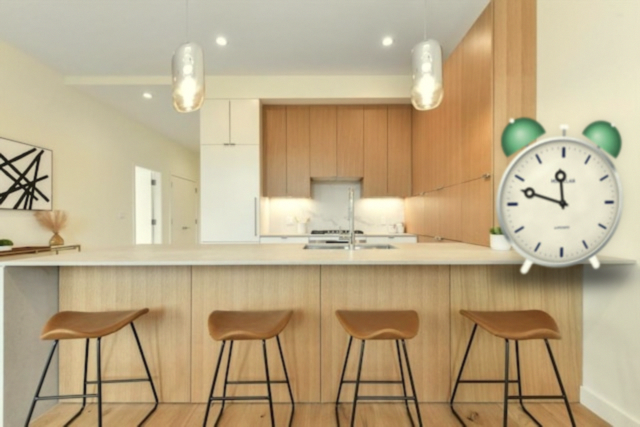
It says 11:48
